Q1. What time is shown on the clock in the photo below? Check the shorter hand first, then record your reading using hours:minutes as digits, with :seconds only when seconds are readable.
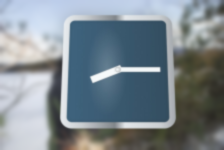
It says 8:15
